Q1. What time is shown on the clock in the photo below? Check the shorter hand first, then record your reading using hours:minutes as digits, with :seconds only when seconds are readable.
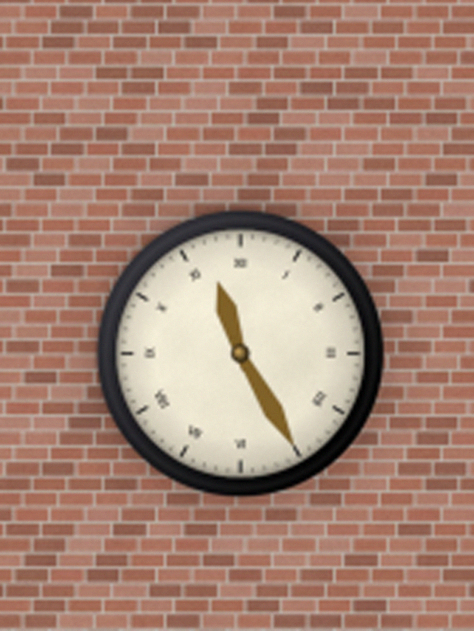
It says 11:25
